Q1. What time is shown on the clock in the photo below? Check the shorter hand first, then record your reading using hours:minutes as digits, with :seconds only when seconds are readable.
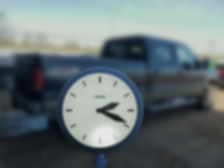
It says 2:19
